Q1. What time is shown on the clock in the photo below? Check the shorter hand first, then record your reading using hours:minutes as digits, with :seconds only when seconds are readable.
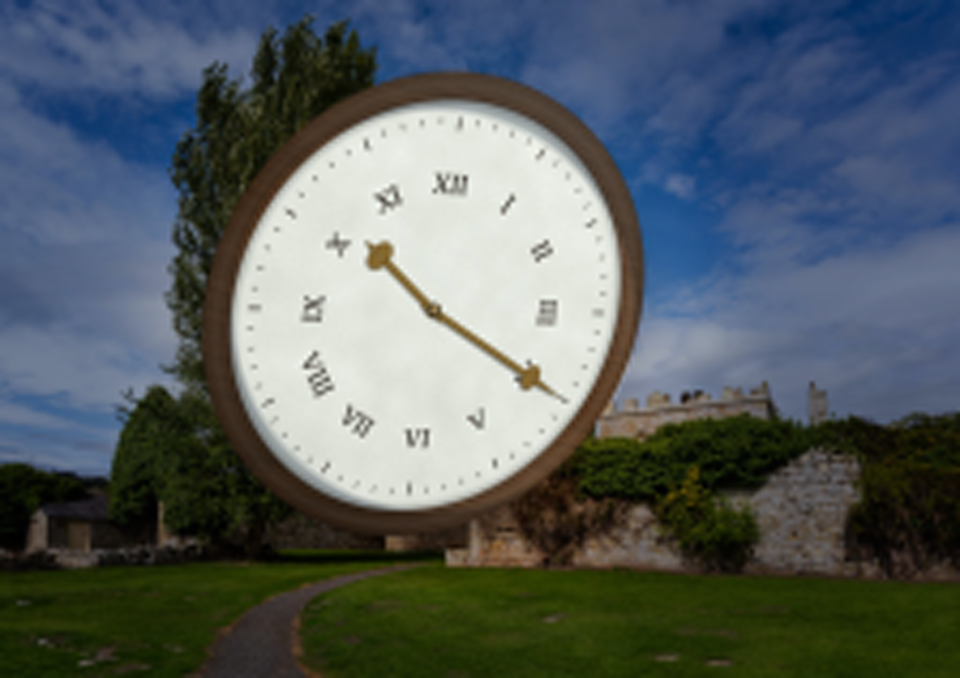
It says 10:20
